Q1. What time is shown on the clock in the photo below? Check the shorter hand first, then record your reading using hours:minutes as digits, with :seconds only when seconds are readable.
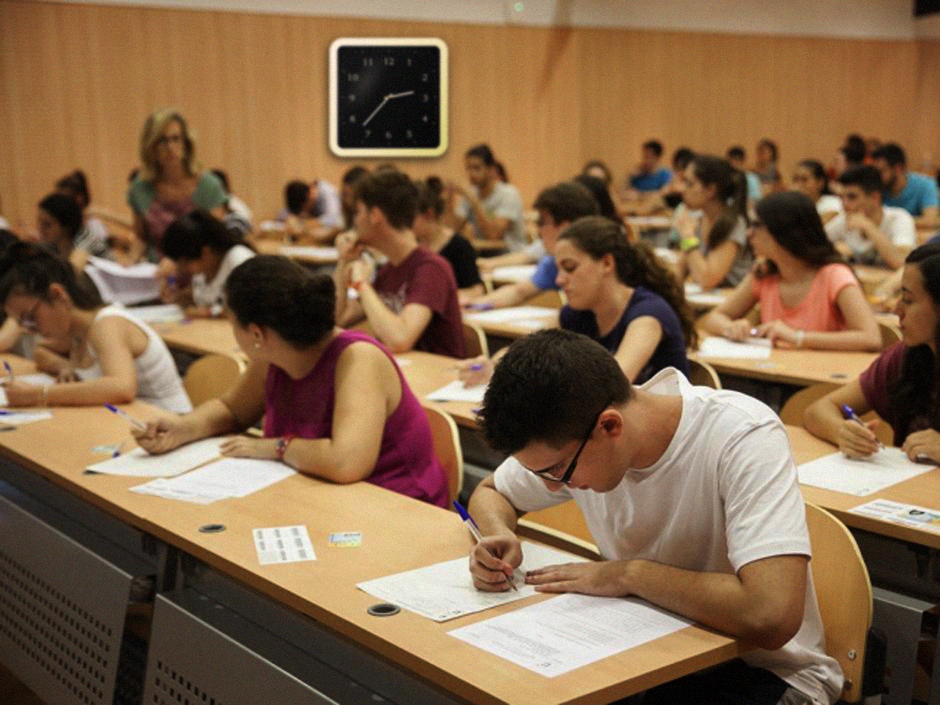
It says 2:37
